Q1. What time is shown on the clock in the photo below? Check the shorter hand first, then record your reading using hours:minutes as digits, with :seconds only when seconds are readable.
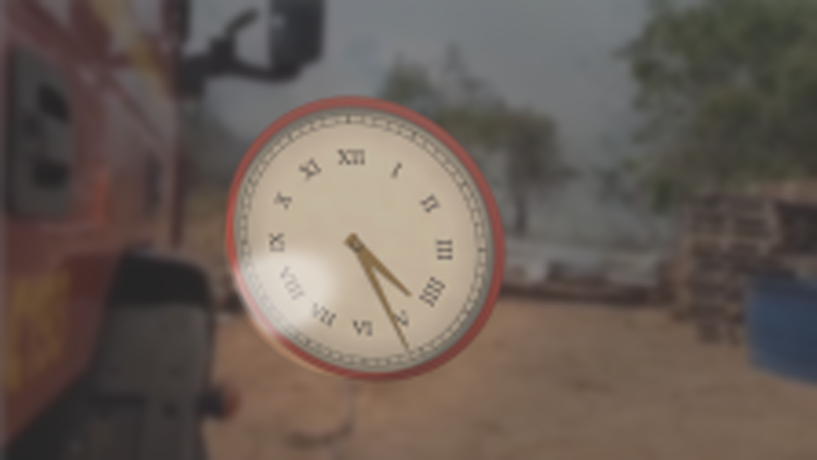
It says 4:26
